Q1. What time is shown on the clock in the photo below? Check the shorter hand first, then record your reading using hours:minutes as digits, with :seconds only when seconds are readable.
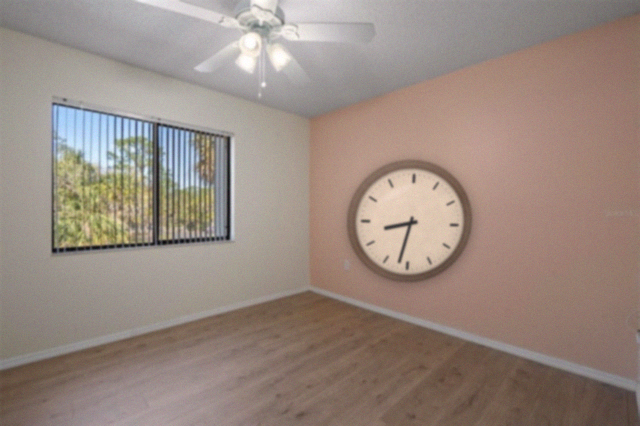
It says 8:32
